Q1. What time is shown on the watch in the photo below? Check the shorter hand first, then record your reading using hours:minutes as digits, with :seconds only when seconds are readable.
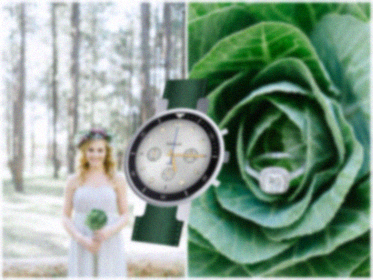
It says 5:15
